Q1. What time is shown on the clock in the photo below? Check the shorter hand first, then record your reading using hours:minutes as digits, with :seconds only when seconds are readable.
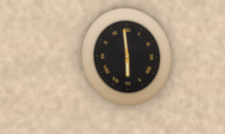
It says 5:59
